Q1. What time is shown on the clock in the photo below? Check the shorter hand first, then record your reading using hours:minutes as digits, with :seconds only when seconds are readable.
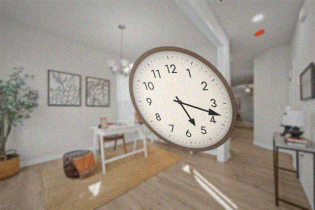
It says 5:18
